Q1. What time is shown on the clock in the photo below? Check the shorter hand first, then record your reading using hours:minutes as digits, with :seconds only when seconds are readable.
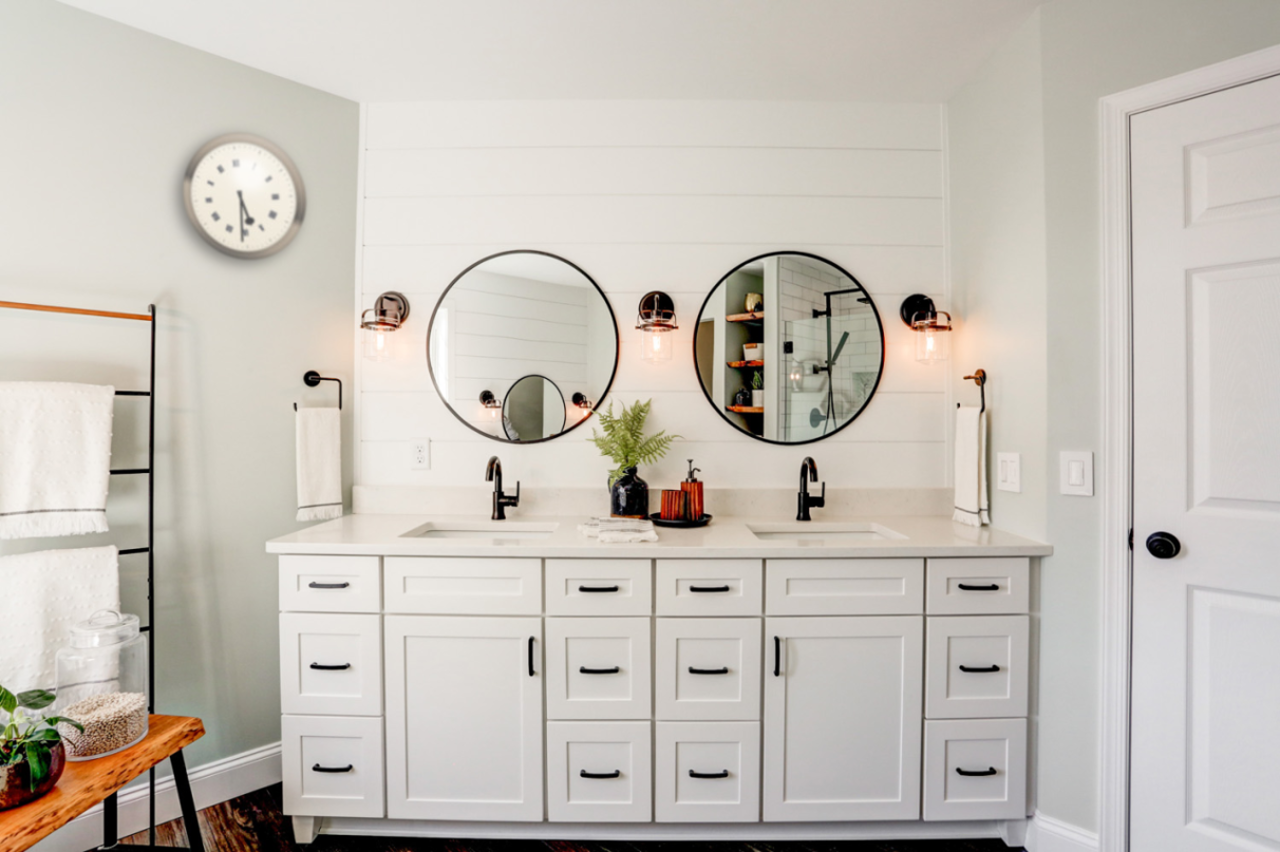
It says 5:31
